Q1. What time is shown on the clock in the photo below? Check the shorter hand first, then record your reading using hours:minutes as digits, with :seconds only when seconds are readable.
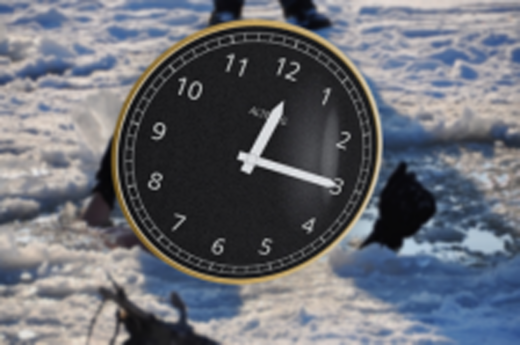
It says 12:15
